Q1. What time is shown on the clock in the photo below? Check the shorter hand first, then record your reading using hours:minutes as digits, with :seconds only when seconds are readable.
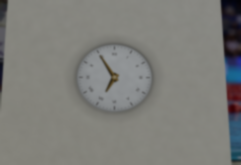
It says 6:55
